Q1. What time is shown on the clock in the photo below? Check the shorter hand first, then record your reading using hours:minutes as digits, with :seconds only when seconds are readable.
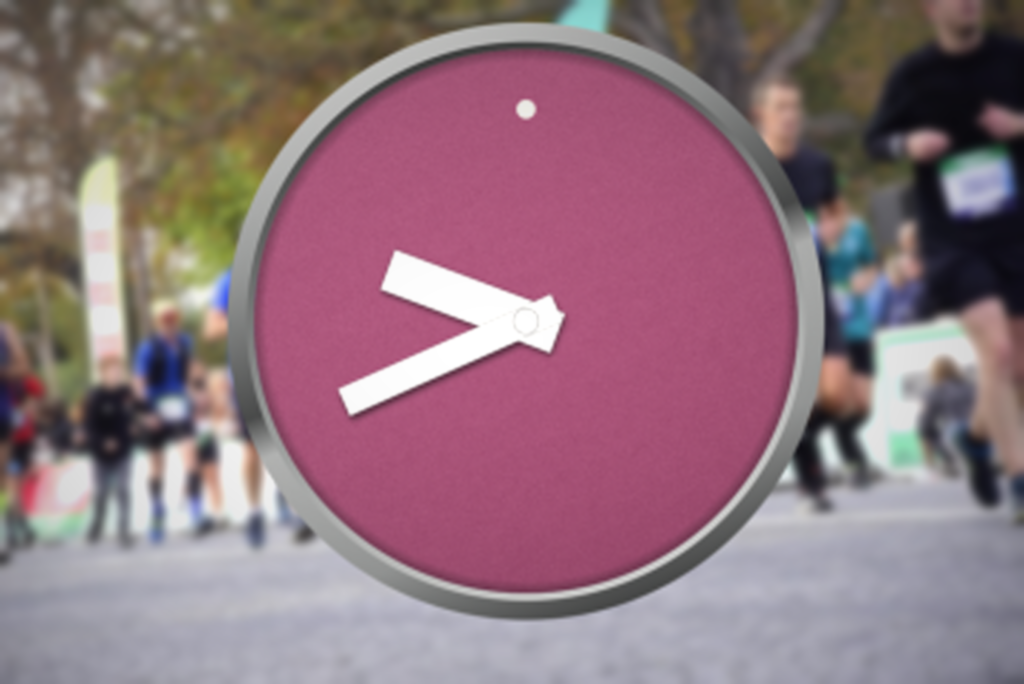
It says 9:41
